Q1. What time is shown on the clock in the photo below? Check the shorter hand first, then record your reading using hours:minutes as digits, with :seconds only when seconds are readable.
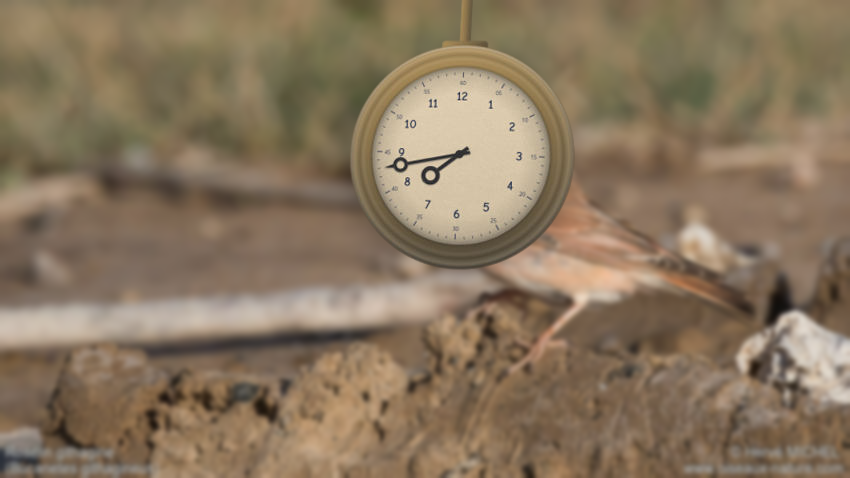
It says 7:43
